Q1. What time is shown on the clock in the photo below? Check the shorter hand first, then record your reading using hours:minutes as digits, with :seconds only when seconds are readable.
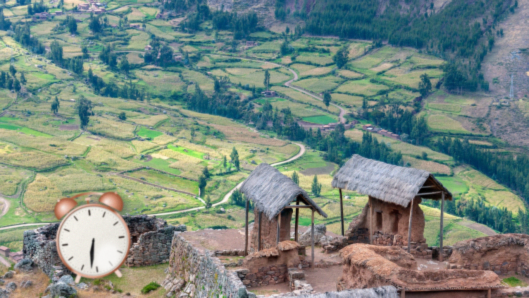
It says 6:32
